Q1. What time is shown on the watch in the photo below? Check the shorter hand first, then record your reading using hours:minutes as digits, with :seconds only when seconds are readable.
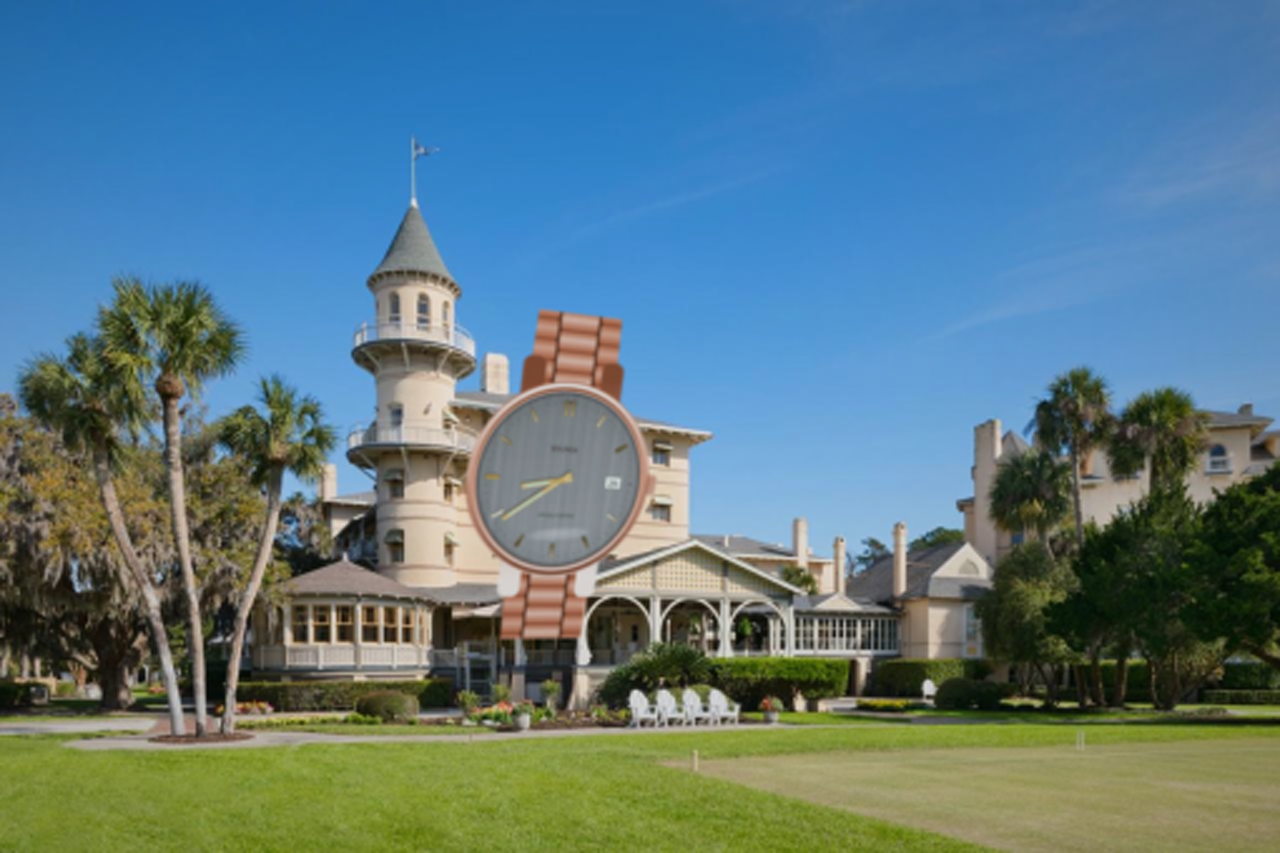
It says 8:39
